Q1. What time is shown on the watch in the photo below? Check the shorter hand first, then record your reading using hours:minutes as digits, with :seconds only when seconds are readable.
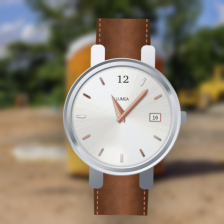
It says 11:07
